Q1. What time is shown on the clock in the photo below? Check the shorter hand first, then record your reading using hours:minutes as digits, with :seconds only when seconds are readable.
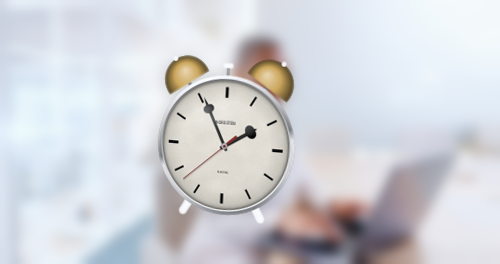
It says 1:55:38
